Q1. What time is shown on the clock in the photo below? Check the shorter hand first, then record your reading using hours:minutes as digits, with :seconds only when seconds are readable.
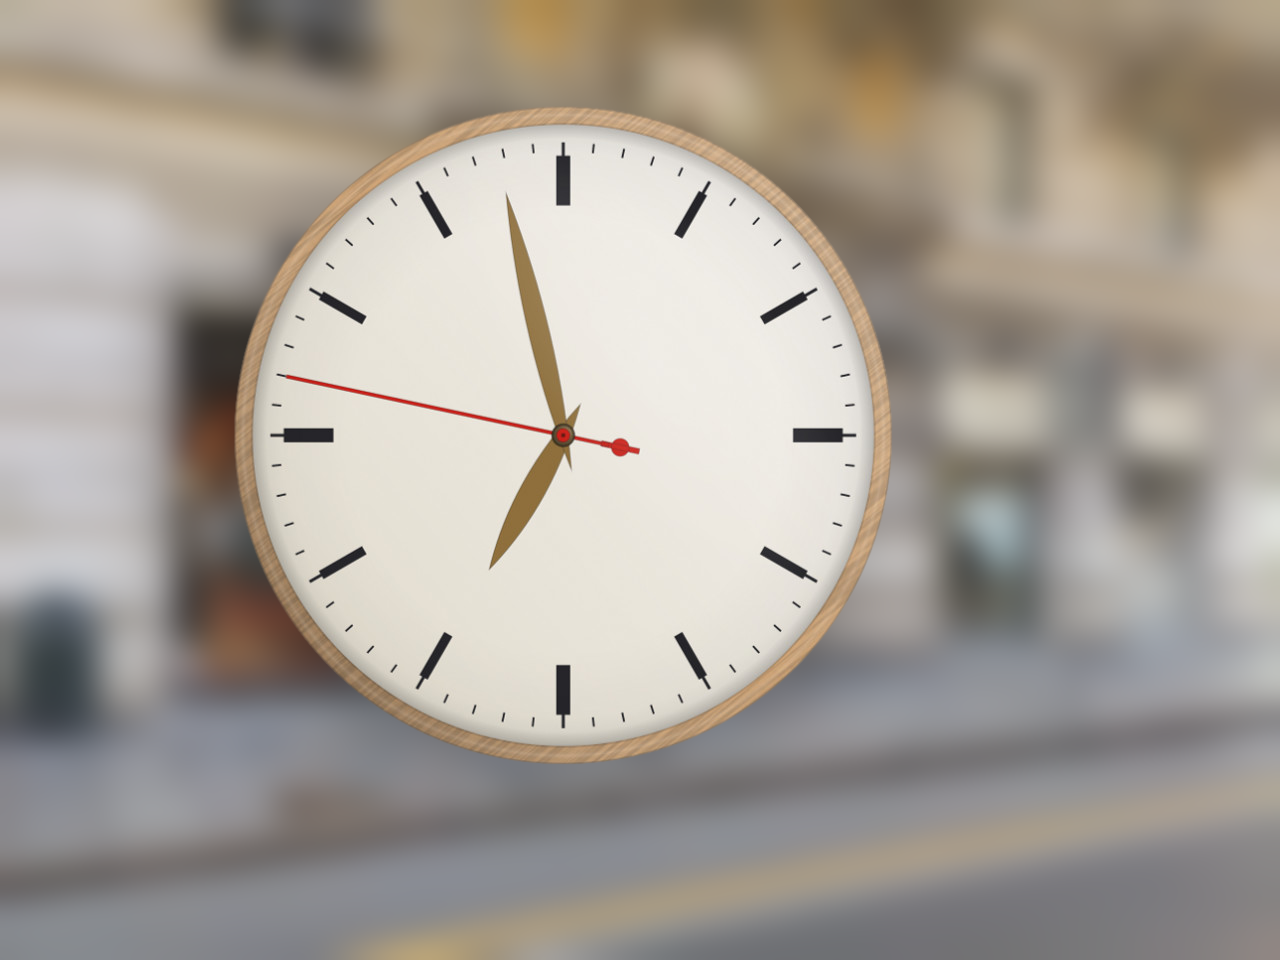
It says 6:57:47
